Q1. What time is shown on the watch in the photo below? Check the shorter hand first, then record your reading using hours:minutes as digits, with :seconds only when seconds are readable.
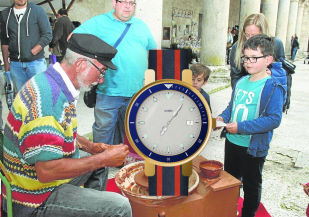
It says 7:06
